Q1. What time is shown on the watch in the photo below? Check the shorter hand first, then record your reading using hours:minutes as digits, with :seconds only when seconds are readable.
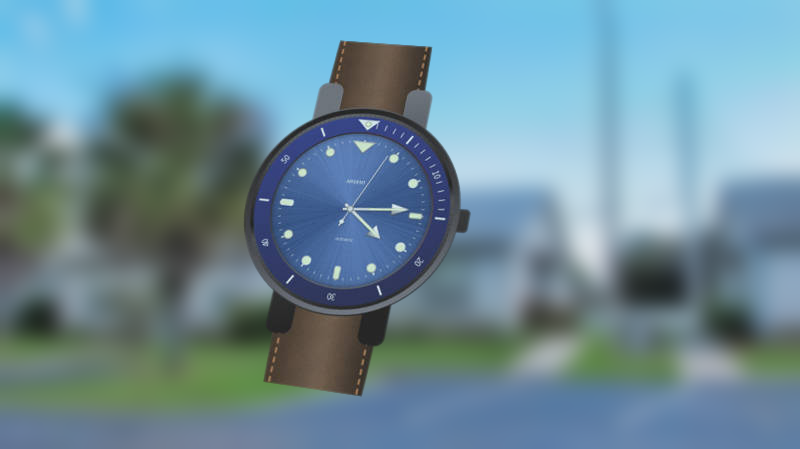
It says 4:14:04
